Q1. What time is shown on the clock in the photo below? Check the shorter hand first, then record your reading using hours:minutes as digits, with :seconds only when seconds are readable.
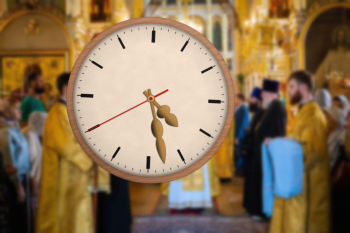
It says 4:27:40
